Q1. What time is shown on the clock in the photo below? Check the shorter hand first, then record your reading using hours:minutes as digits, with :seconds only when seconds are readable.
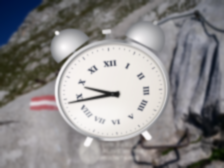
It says 9:44
